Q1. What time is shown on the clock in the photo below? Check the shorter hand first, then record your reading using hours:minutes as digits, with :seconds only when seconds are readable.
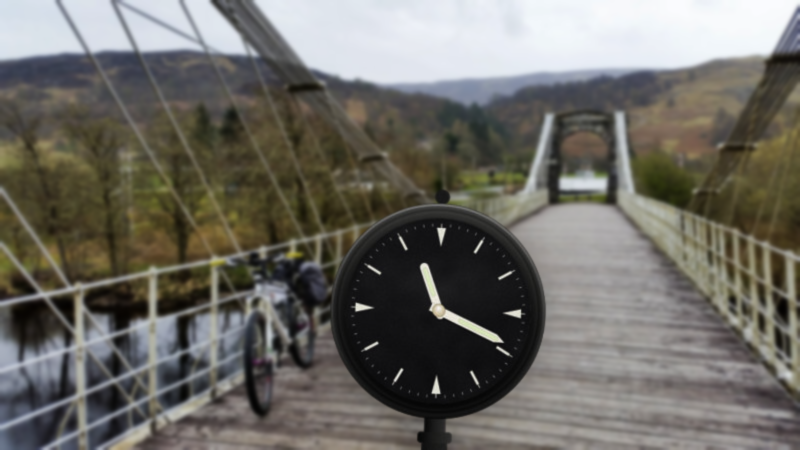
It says 11:19
